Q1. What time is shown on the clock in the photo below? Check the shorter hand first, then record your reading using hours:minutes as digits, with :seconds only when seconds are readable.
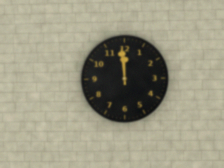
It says 11:59
